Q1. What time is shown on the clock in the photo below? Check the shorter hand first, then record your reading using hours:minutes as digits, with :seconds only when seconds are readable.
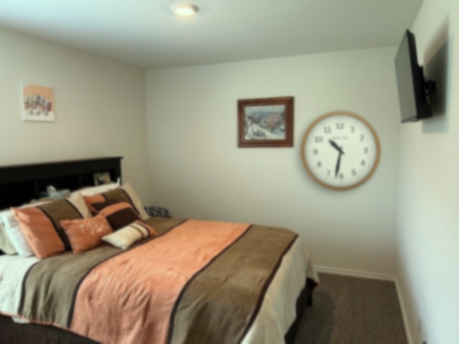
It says 10:32
